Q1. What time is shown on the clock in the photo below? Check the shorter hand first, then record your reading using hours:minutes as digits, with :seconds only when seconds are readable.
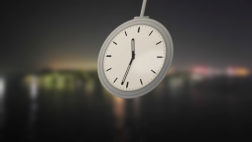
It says 11:32
